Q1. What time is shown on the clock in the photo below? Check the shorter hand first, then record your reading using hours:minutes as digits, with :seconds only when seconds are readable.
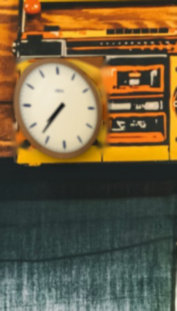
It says 7:37
